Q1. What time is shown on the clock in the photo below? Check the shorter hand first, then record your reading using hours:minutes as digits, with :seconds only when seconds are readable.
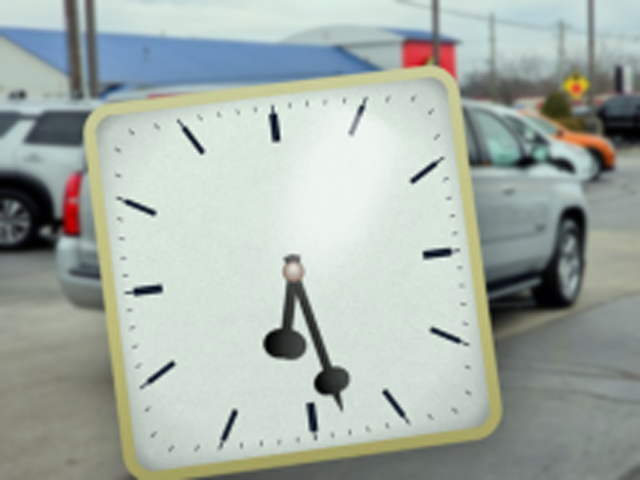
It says 6:28
